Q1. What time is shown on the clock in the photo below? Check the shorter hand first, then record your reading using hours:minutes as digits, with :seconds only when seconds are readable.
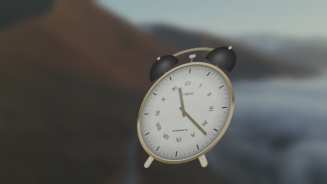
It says 11:22
